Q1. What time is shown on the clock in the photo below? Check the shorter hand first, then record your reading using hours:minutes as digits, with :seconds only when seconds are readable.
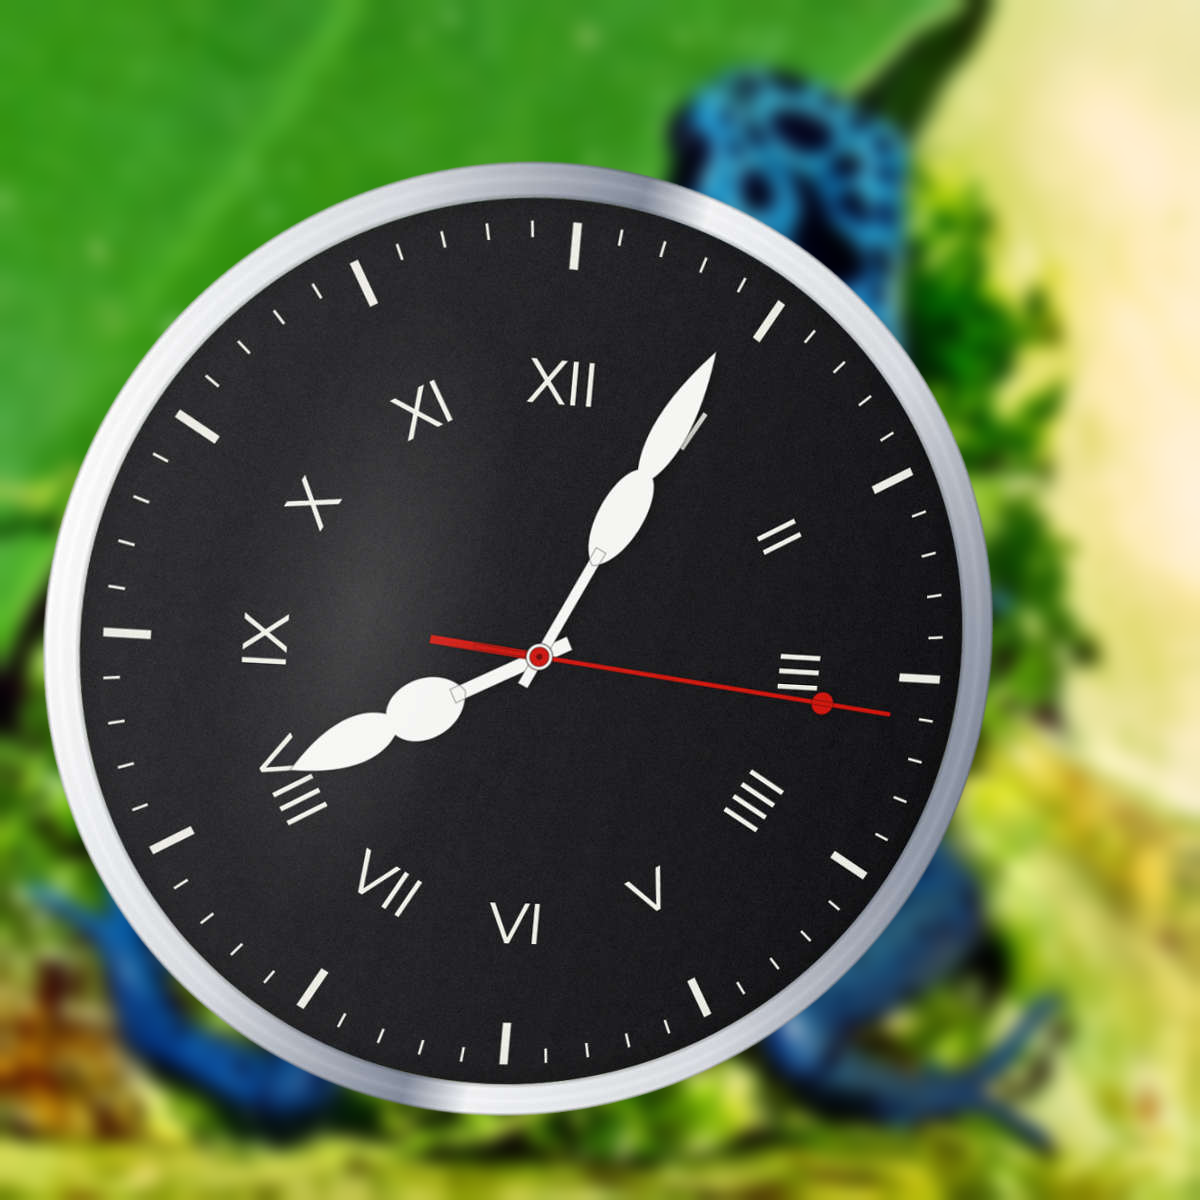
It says 8:04:16
